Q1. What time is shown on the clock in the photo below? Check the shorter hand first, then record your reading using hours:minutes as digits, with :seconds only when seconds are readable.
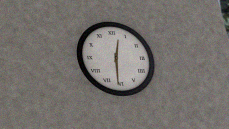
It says 12:31
